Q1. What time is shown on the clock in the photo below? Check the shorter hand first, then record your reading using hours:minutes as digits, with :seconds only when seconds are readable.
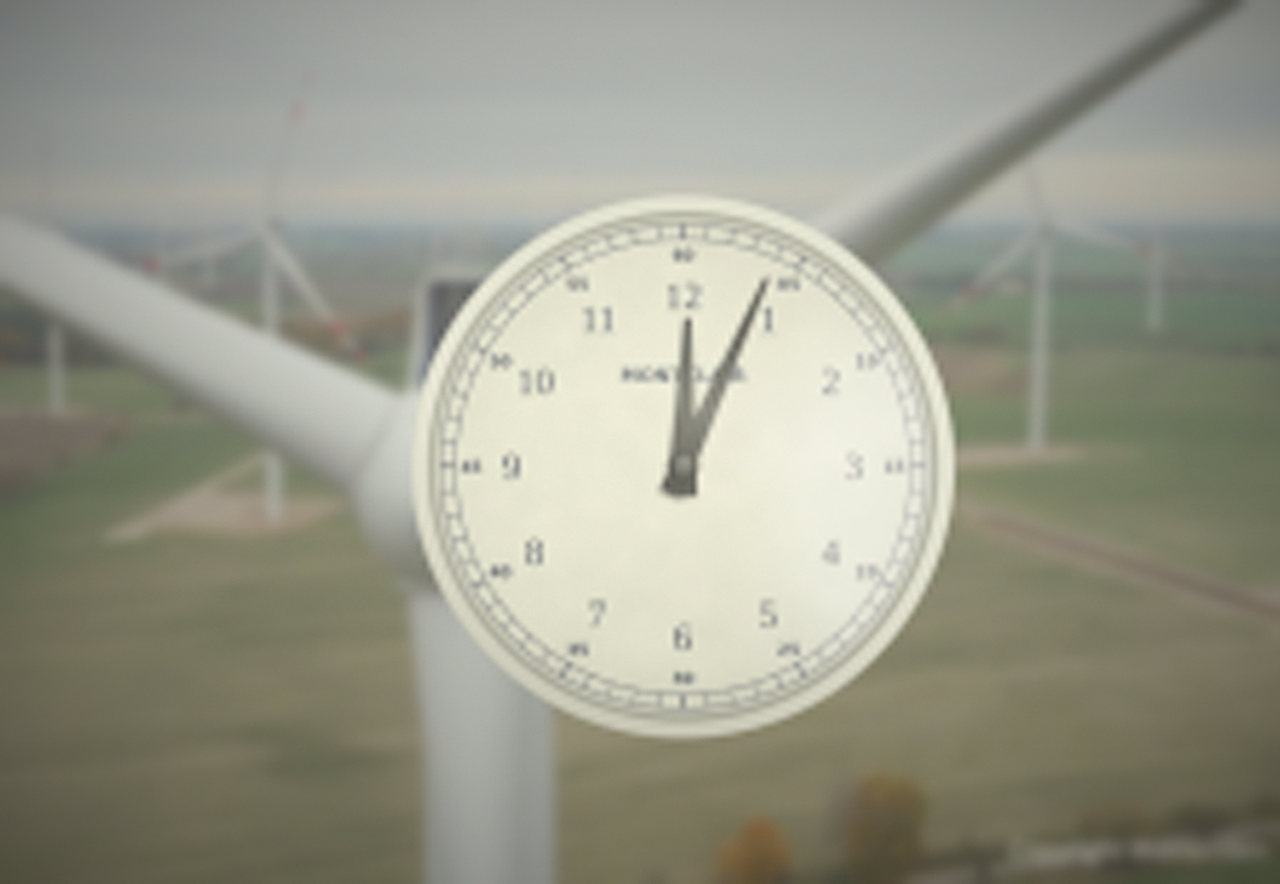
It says 12:04
